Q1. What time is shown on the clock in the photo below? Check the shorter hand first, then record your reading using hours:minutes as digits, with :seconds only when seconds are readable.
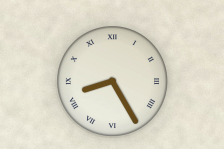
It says 8:25
